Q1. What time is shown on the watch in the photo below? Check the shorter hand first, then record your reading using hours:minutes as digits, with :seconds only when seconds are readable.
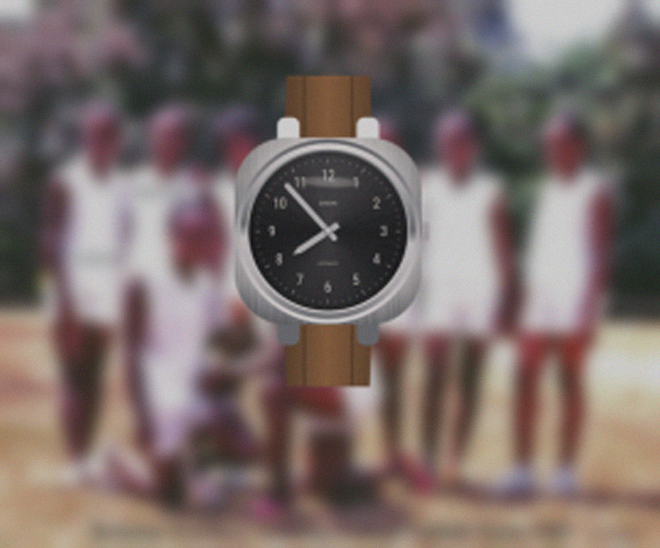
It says 7:53
